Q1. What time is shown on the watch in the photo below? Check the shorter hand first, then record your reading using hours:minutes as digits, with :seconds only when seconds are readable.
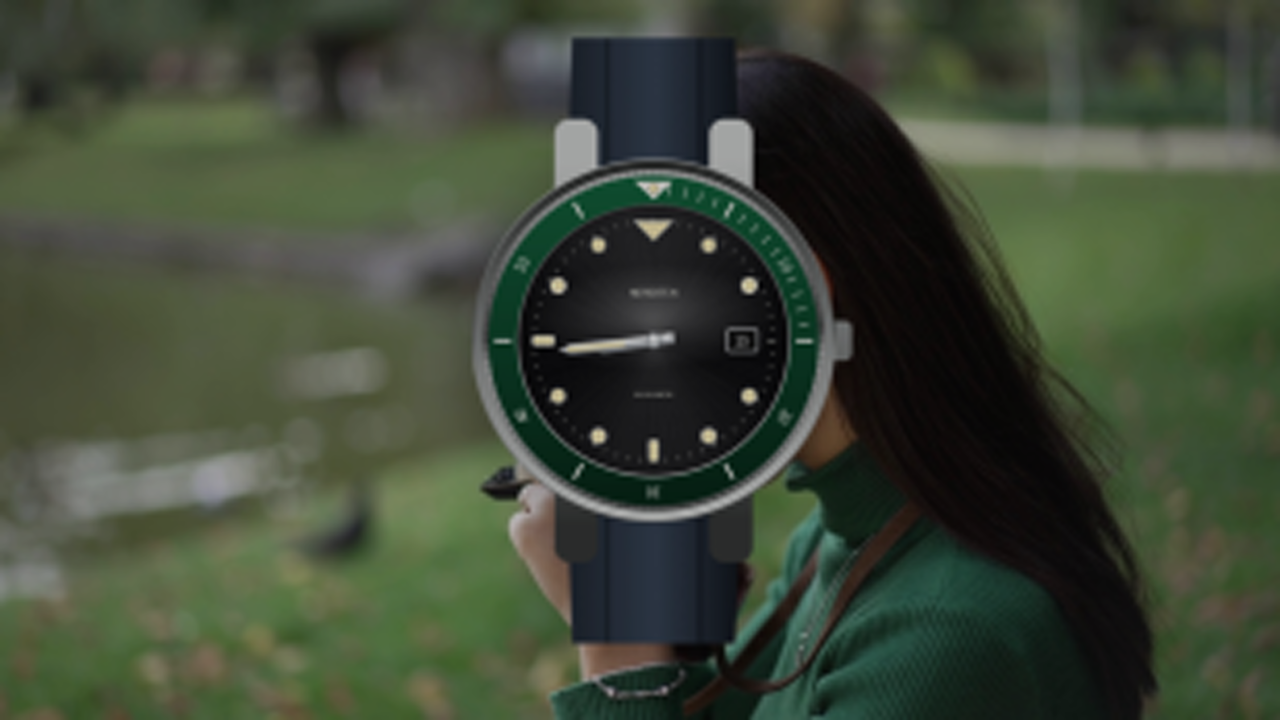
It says 8:44
